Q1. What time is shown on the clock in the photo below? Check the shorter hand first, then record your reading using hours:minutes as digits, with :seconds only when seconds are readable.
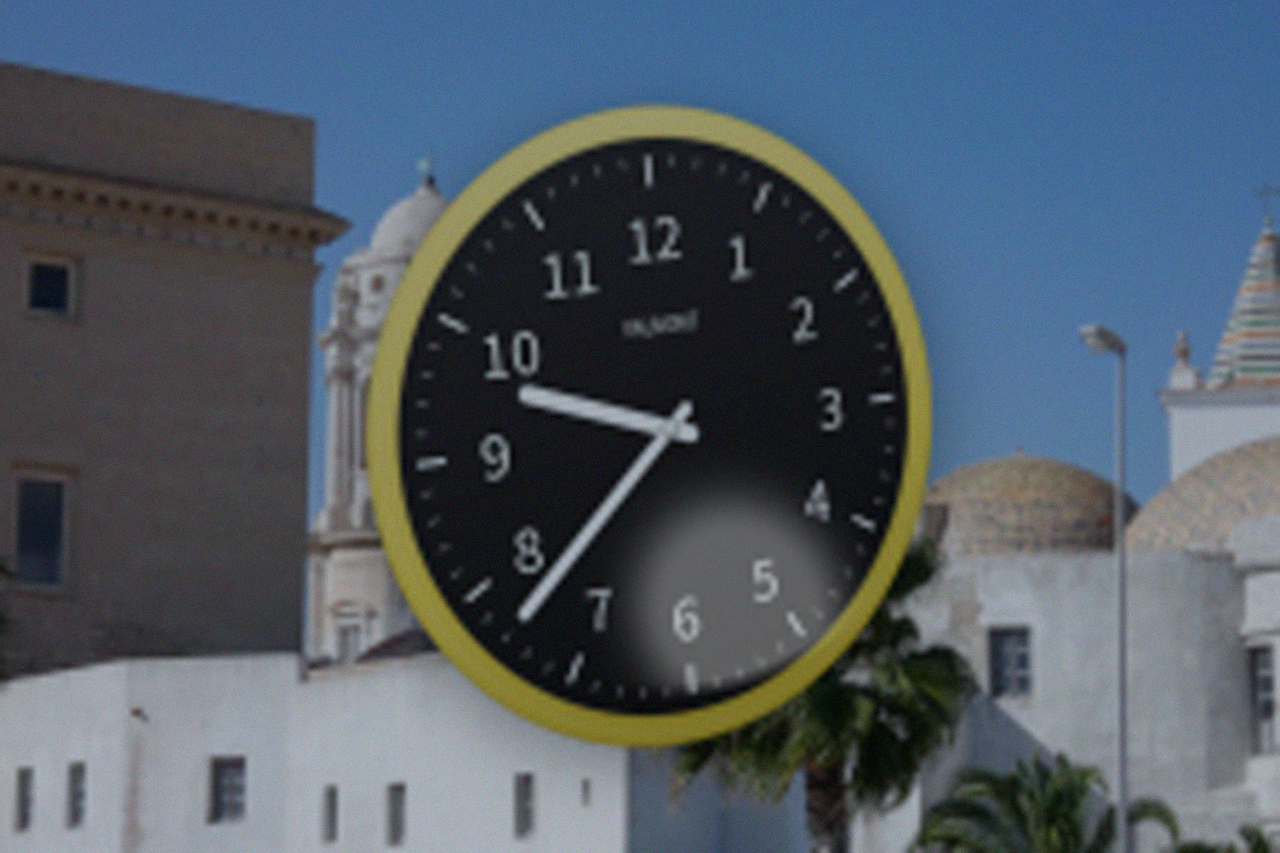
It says 9:38
